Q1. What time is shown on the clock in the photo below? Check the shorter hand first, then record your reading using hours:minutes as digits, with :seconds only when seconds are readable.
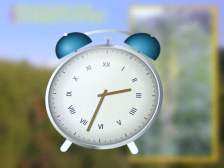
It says 2:33
